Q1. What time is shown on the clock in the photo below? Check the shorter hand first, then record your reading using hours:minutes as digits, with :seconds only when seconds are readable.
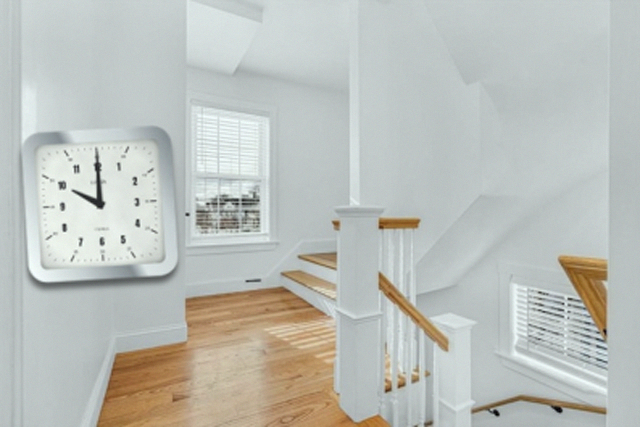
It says 10:00
